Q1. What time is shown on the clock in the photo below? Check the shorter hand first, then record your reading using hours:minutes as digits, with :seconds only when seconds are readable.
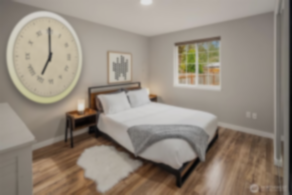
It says 7:00
